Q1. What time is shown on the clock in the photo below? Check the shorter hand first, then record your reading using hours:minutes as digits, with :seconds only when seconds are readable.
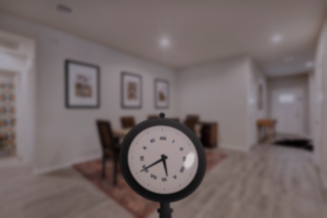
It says 5:40
